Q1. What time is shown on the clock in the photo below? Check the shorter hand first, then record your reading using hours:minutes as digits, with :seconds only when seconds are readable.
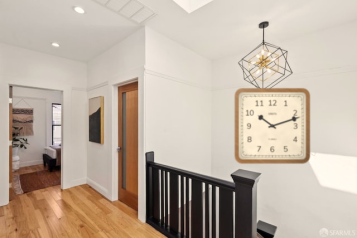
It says 10:12
